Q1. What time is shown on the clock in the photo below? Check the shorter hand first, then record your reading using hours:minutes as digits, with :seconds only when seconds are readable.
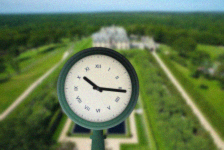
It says 10:16
